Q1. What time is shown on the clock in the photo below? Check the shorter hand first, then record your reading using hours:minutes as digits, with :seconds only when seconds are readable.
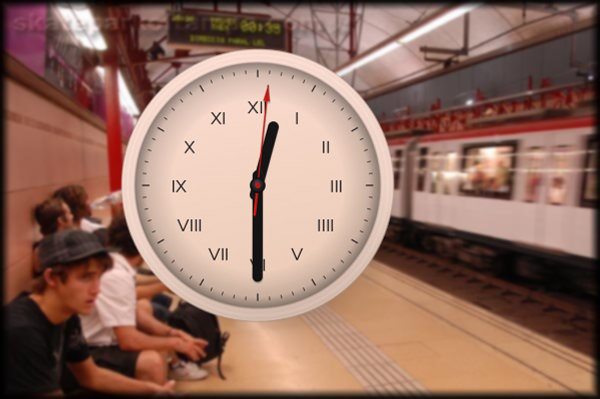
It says 12:30:01
